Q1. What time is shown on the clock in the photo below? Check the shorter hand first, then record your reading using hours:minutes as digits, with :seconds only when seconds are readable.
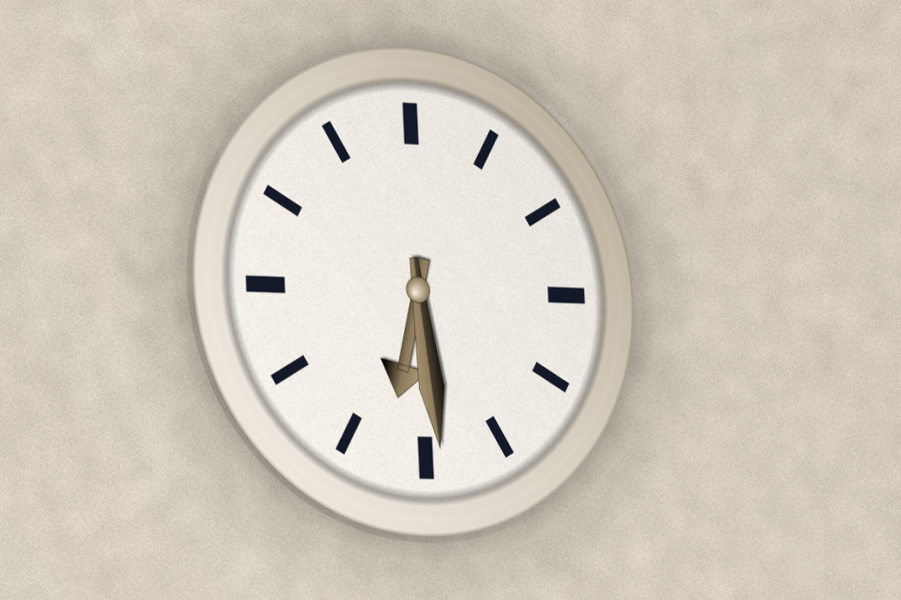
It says 6:29
